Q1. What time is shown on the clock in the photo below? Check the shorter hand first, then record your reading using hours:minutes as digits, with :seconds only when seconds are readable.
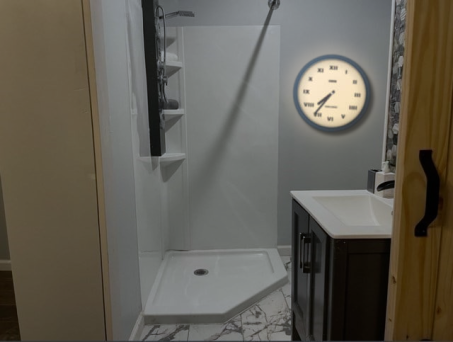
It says 7:36
